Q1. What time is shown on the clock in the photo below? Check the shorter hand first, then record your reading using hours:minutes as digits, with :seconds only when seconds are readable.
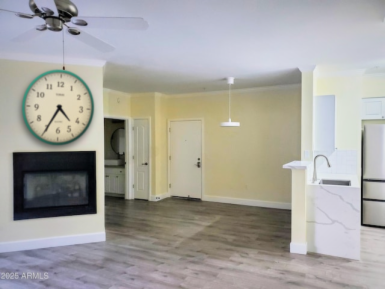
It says 4:35
